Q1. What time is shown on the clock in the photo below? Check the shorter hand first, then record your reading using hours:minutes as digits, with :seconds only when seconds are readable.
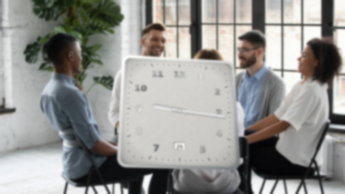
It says 9:16
